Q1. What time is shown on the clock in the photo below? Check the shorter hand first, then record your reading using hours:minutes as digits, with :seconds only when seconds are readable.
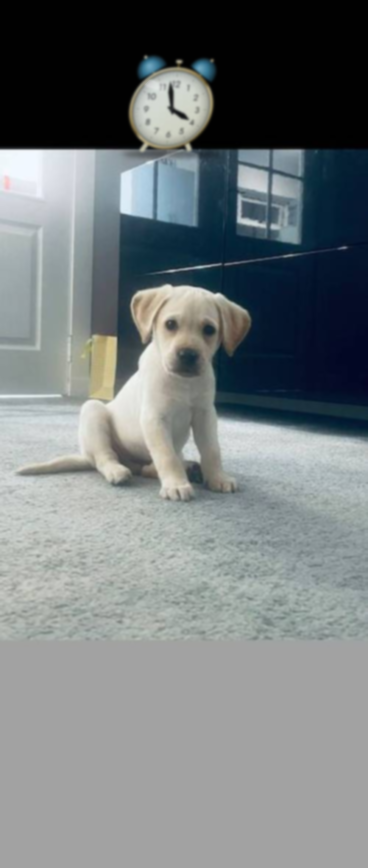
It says 3:58
